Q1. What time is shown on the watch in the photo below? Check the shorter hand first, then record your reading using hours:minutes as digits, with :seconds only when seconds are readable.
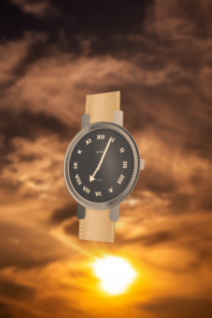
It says 7:04
